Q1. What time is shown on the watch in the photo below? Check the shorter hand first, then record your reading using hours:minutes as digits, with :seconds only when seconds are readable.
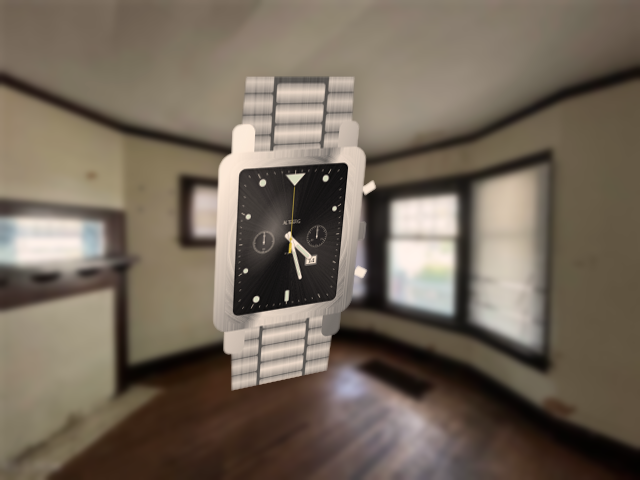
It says 4:27
